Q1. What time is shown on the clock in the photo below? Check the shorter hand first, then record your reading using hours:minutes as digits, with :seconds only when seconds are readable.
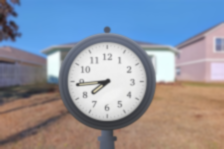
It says 7:44
